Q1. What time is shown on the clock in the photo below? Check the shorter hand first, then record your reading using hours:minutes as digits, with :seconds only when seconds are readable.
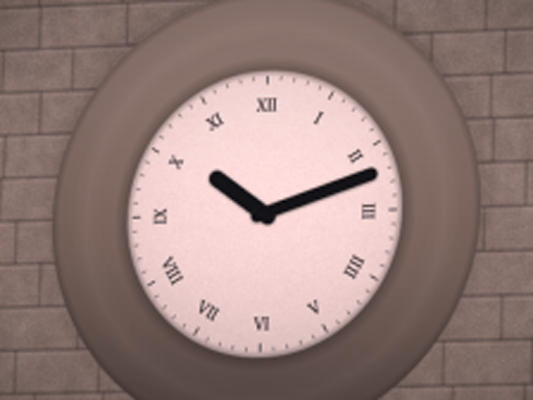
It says 10:12
